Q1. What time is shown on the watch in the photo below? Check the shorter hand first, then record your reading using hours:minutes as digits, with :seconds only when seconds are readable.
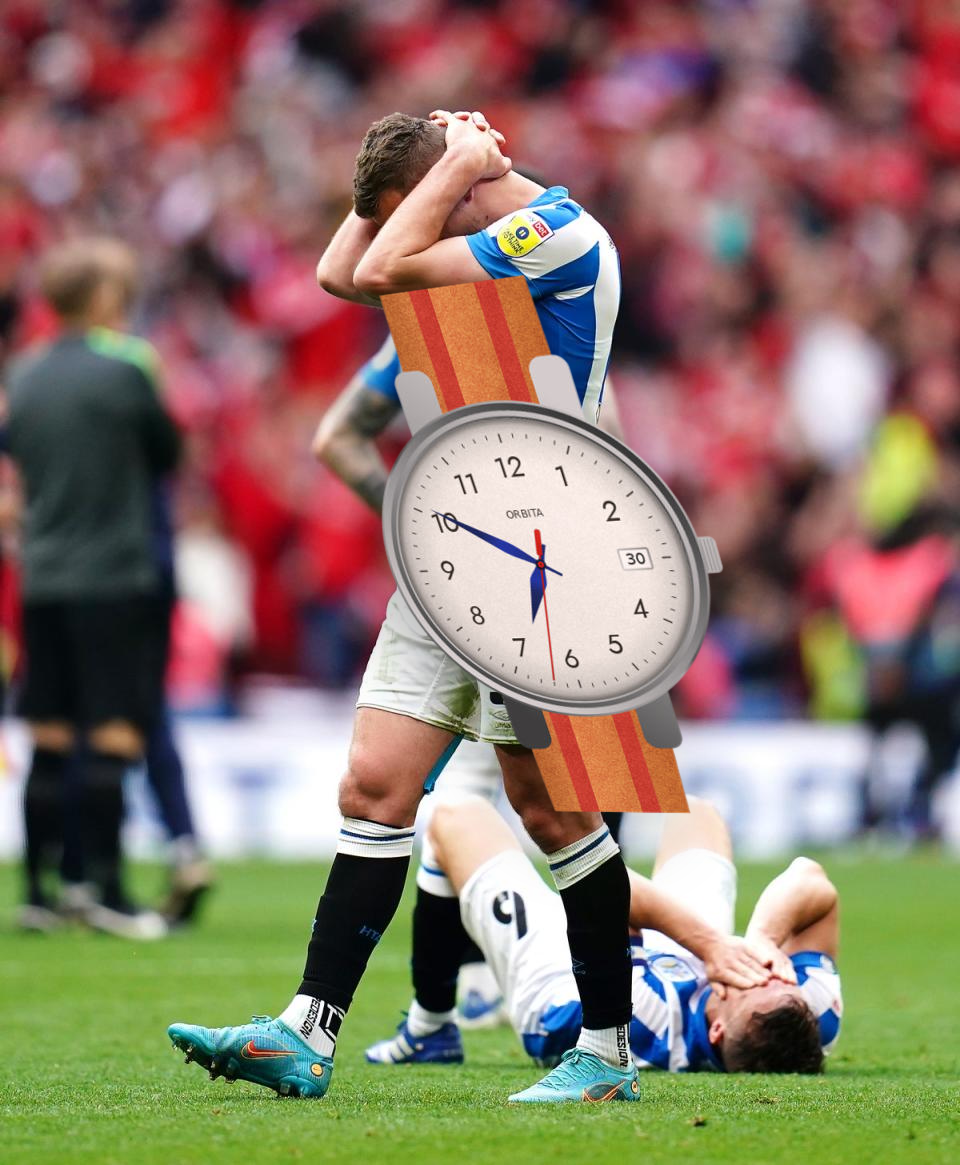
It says 6:50:32
